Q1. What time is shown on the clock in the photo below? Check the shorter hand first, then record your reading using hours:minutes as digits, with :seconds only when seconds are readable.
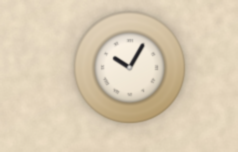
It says 10:05
